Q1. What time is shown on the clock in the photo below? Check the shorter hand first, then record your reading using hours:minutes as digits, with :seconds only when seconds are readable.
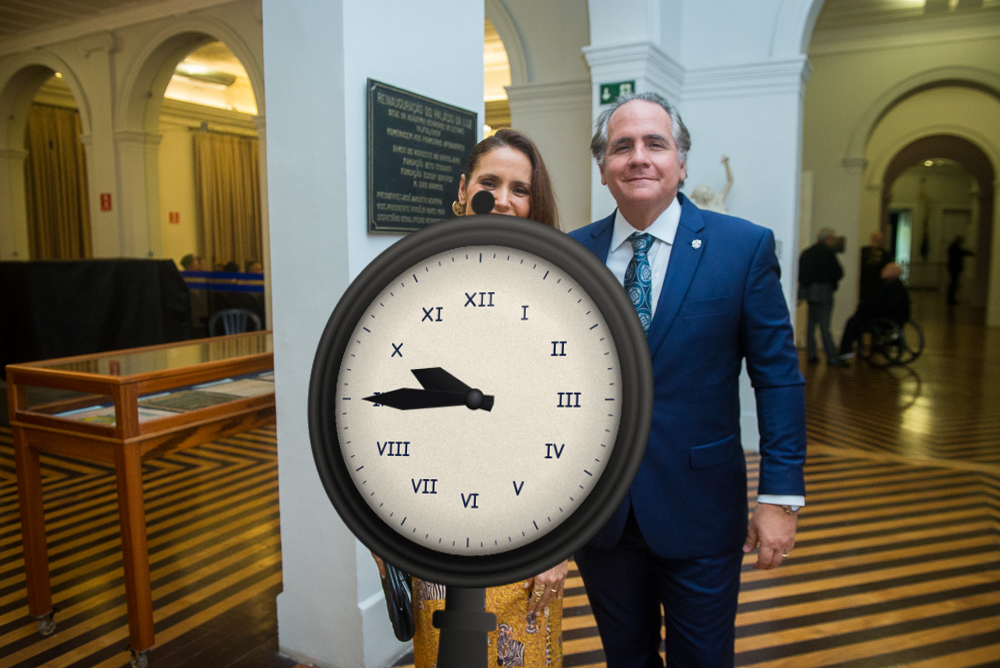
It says 9:45
